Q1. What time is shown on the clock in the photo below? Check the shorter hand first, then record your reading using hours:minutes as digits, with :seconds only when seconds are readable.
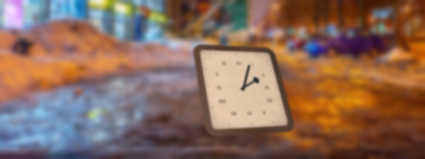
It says 2:04
